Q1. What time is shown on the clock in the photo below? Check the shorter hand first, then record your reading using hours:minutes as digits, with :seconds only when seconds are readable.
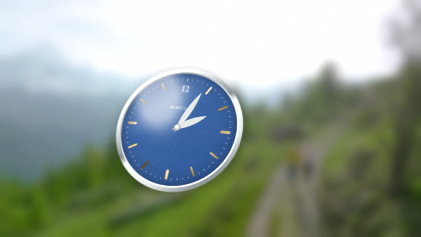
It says 2:04
